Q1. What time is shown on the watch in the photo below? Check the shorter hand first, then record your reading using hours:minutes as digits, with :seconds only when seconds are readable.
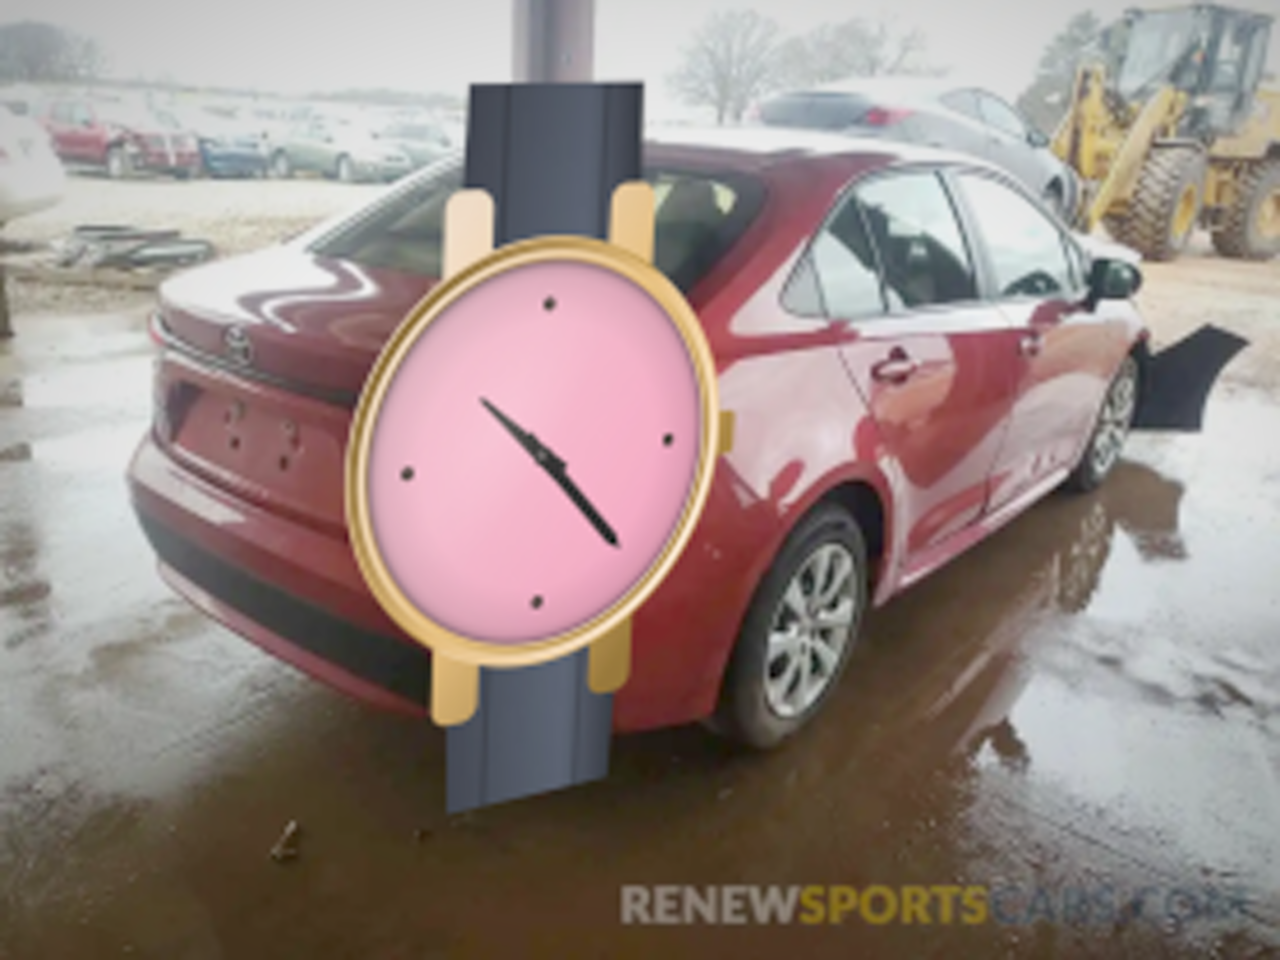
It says 10:23
